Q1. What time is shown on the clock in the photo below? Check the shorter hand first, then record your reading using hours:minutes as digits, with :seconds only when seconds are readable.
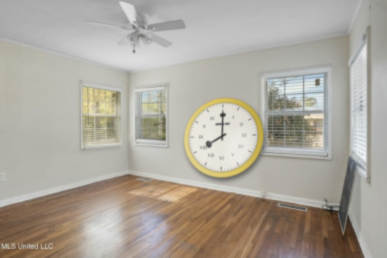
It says 8:00
